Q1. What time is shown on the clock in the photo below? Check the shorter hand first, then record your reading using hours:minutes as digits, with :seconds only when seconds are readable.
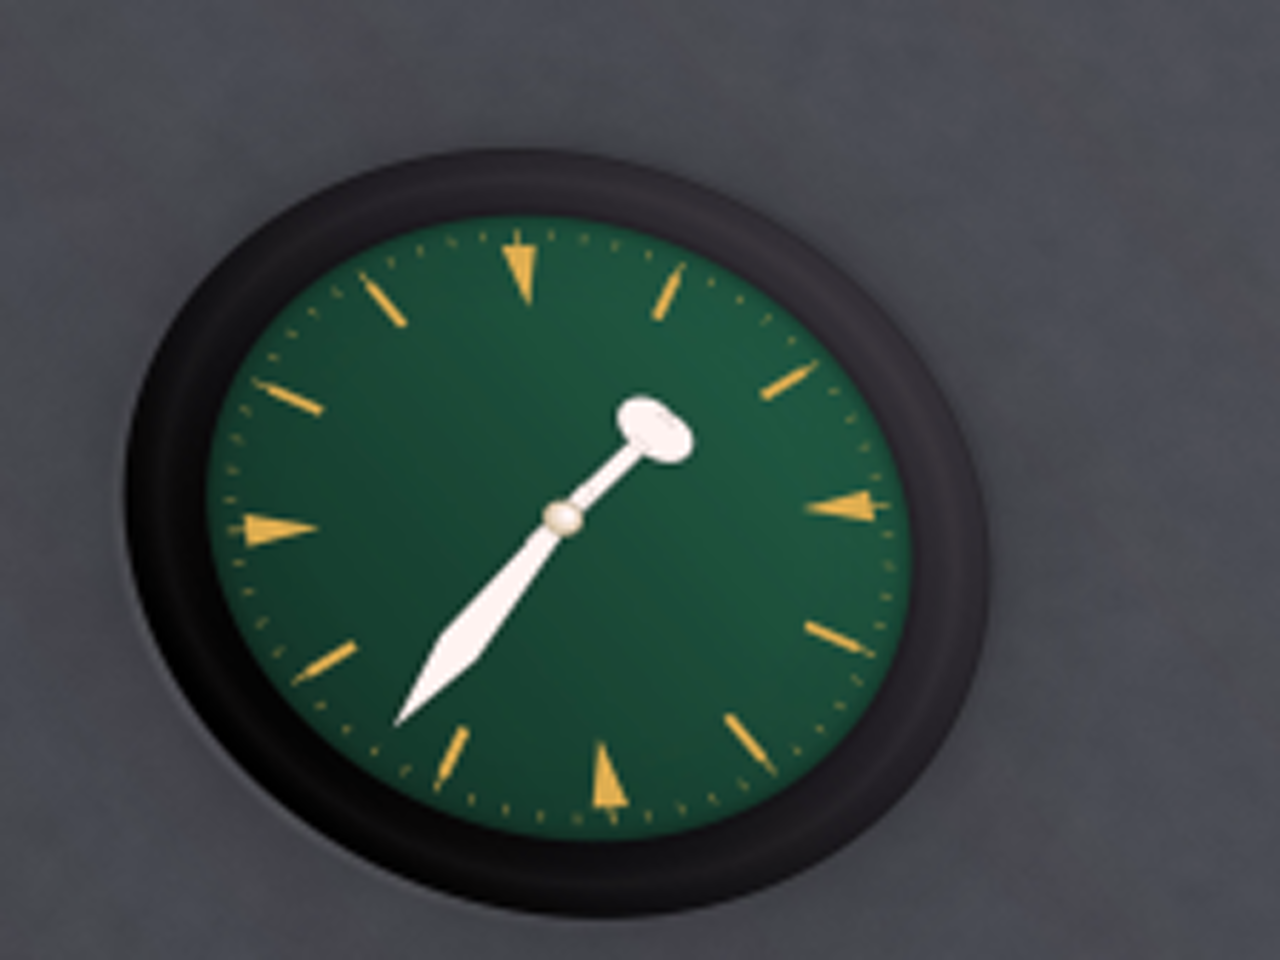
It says 1:37
